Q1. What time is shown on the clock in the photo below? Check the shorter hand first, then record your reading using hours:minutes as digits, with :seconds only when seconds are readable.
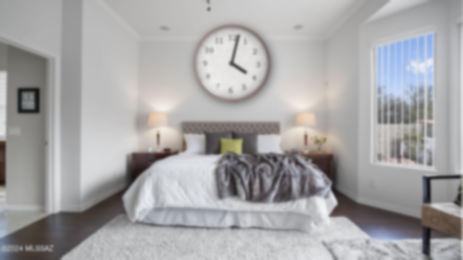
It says 4:02
